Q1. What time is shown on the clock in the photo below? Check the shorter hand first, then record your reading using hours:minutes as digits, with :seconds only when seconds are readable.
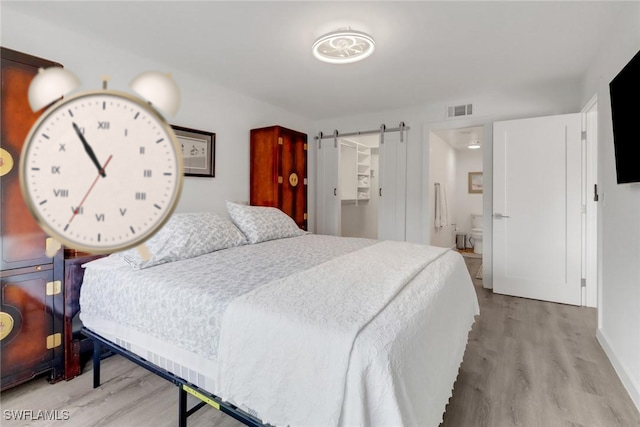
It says 10:54:35
